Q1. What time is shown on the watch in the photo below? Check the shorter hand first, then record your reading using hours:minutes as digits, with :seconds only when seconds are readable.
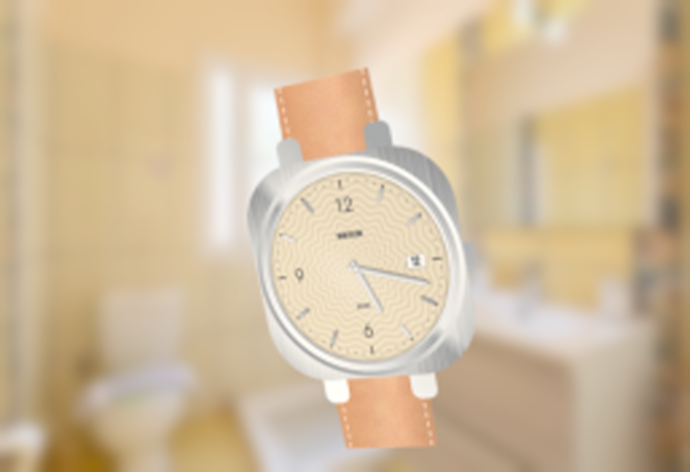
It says 5:18
